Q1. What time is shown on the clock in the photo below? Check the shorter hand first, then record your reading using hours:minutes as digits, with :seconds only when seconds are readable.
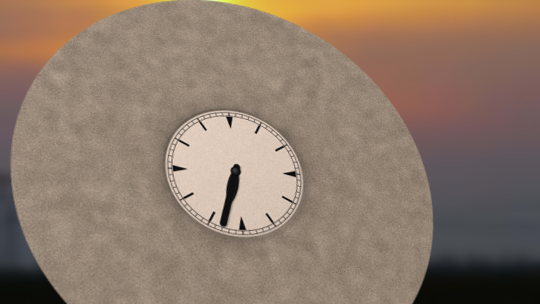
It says 6:33
